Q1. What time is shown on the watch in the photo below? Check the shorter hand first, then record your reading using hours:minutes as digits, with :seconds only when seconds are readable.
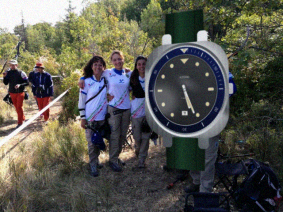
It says 5:26
